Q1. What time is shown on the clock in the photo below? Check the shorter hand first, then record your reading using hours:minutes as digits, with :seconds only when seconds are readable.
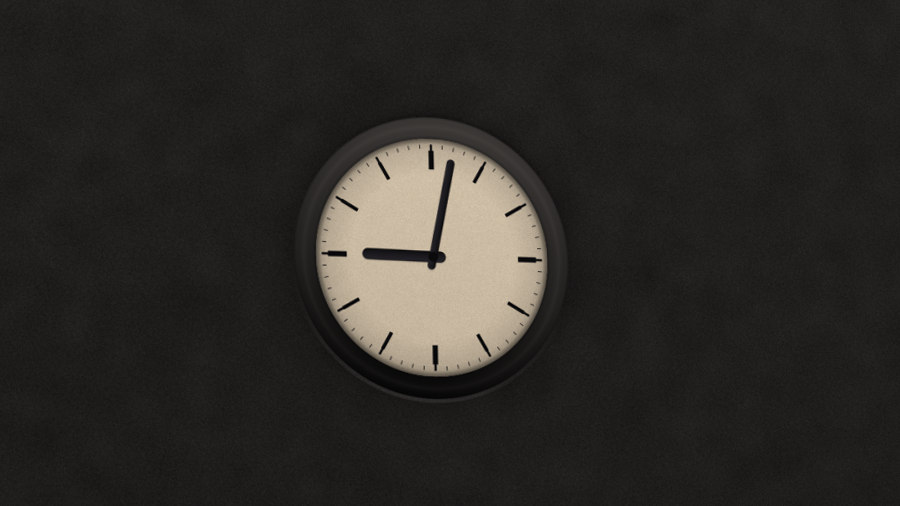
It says 9:02
